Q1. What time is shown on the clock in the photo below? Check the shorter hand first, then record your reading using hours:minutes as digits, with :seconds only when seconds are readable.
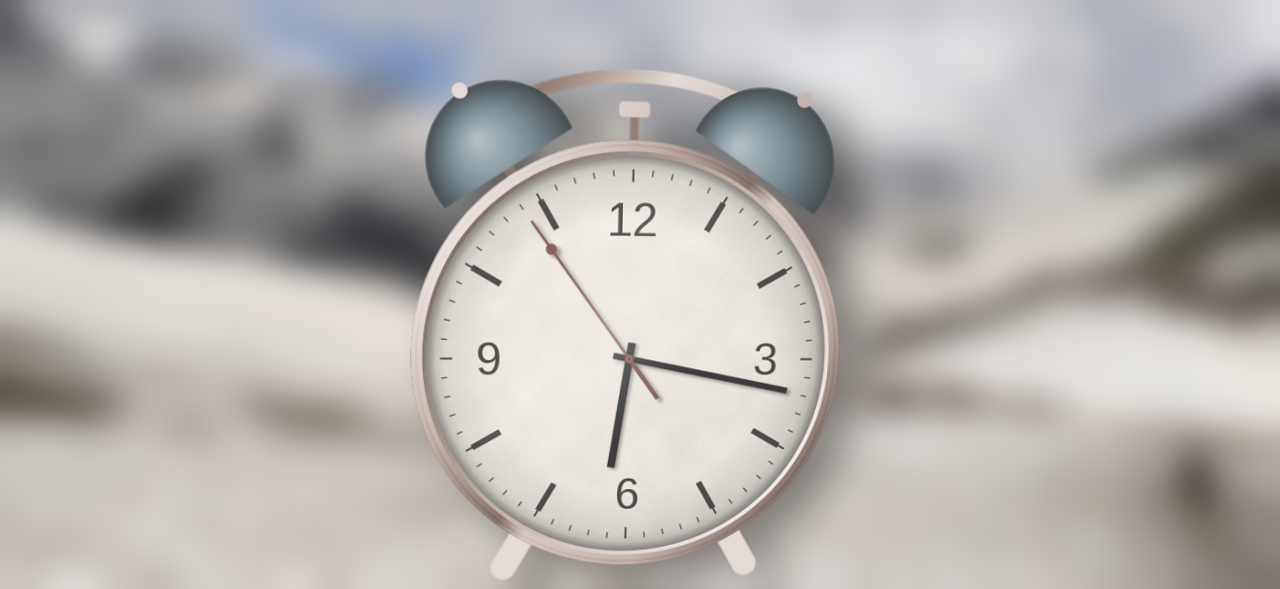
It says 6:16:54
